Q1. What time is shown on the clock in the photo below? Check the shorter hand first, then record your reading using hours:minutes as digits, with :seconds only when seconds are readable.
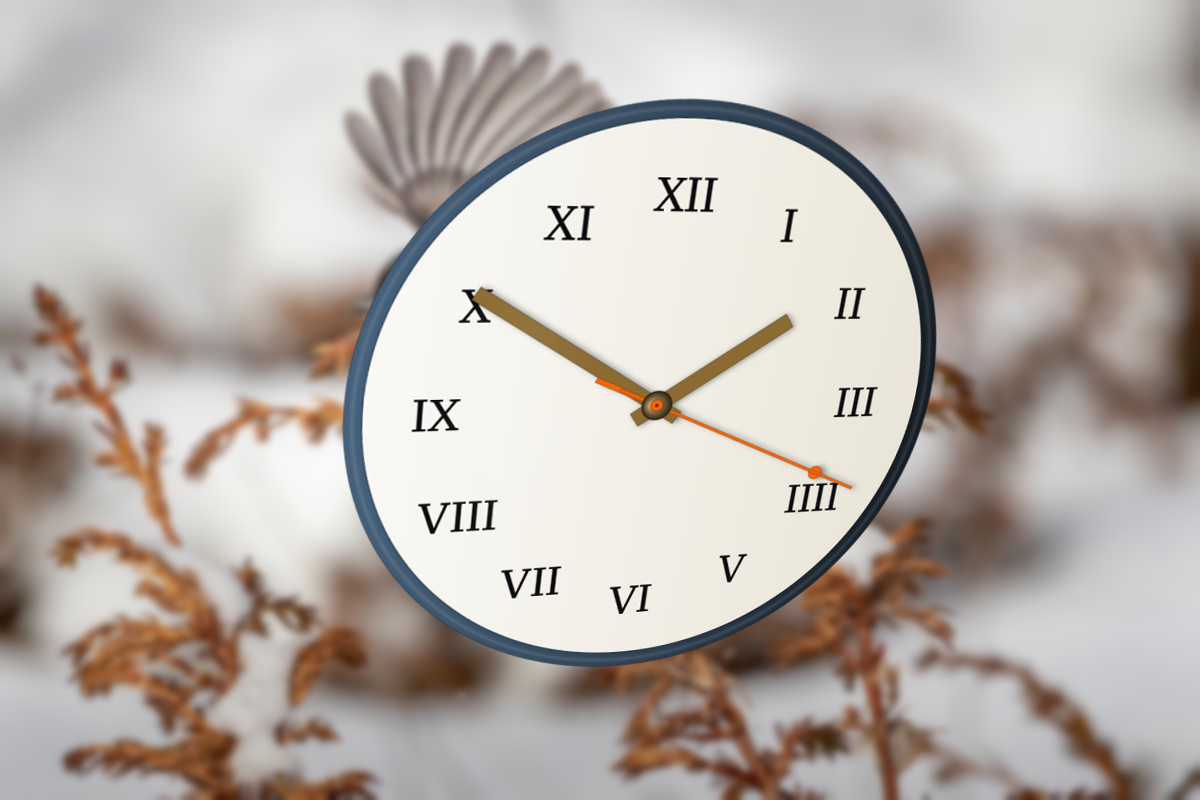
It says 1:50:19
